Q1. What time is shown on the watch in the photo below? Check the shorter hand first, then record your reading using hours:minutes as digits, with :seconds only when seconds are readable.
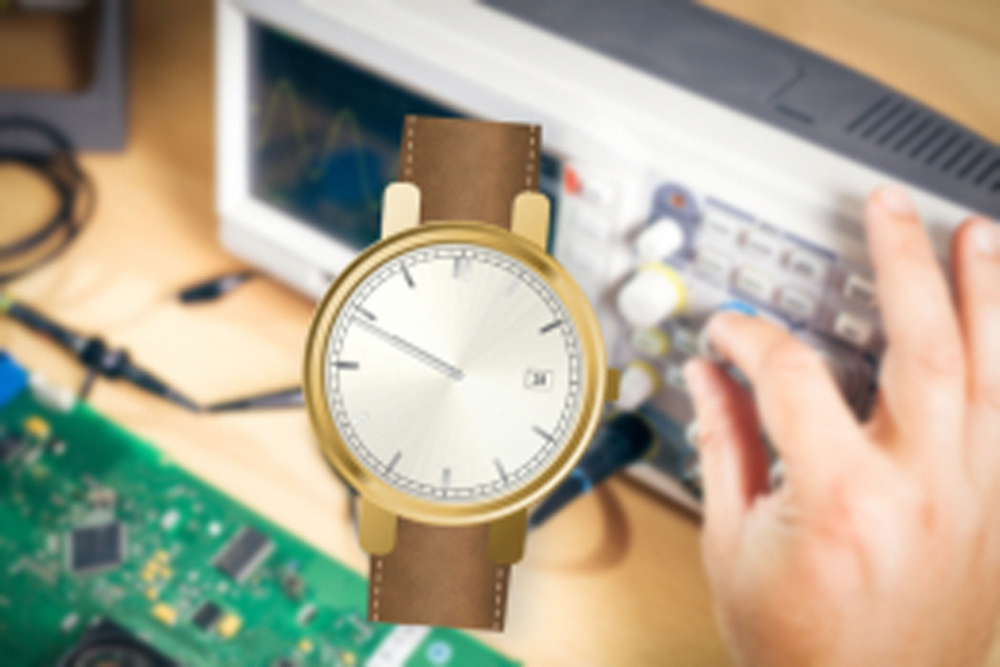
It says 9:49
